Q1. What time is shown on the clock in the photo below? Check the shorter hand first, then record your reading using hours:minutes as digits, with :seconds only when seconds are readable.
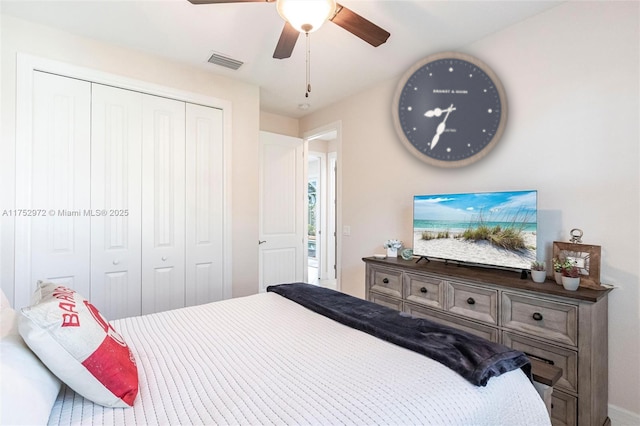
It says 8:34
